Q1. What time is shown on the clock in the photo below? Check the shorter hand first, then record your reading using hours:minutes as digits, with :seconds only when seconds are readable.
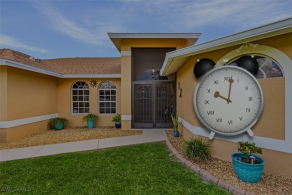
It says 10:02
